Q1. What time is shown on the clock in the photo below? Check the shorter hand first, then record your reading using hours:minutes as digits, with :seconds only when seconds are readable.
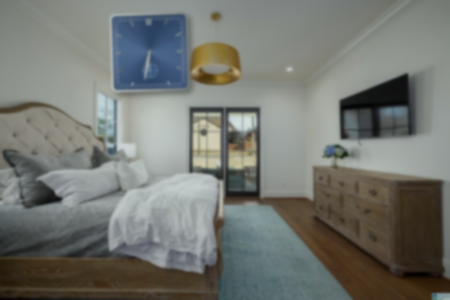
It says 6:32
